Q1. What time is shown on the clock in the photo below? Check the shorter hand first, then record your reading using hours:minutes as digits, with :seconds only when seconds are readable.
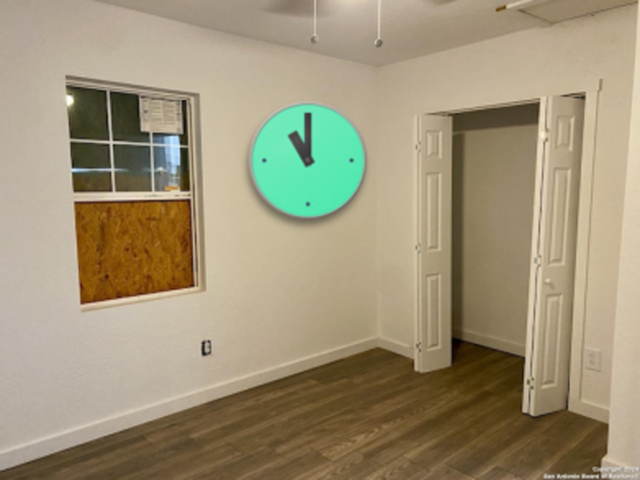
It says 11:00
